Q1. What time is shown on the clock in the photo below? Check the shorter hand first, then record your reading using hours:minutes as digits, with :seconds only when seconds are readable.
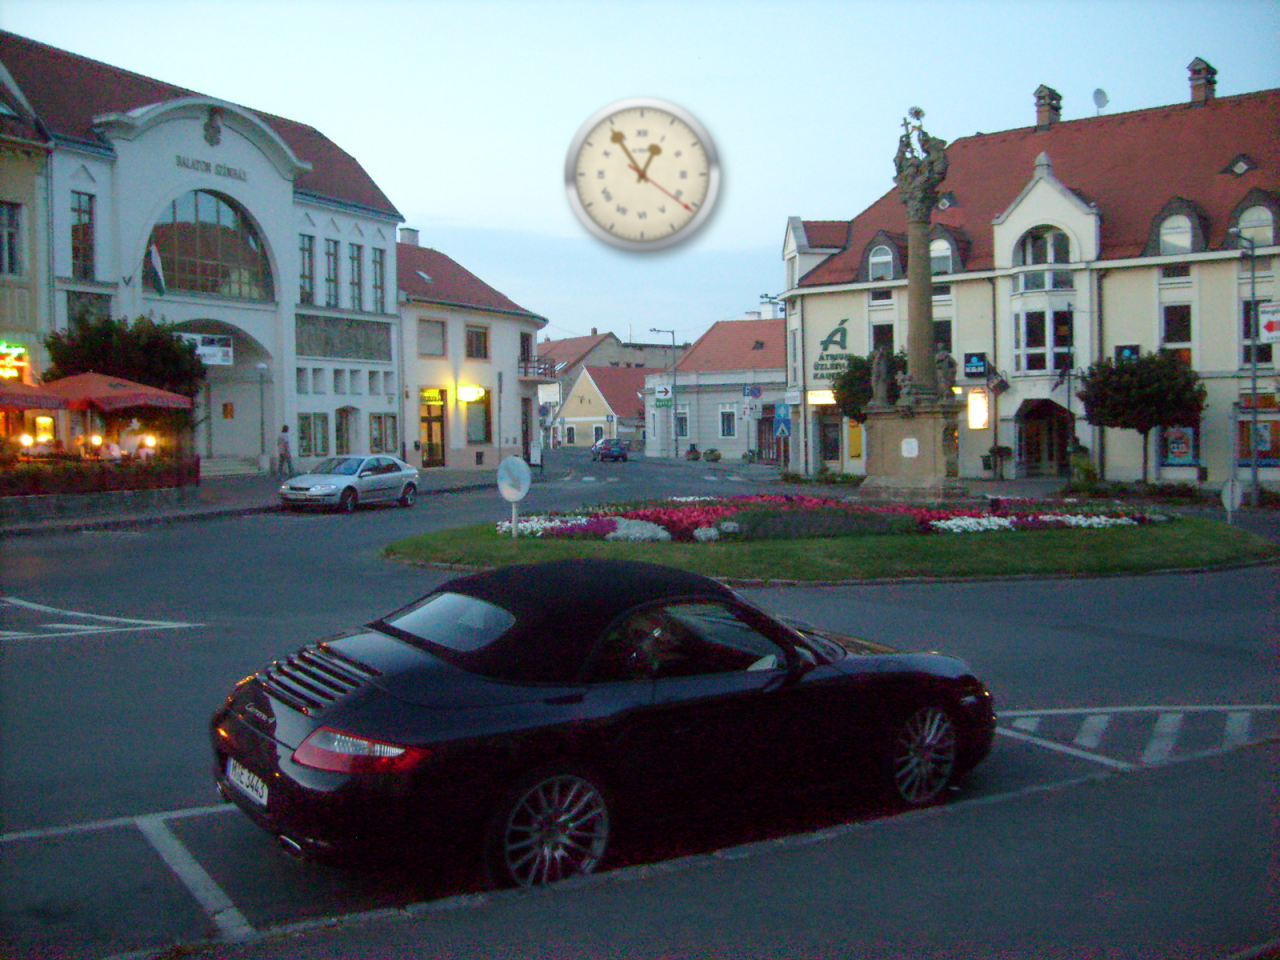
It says 12:54:21
